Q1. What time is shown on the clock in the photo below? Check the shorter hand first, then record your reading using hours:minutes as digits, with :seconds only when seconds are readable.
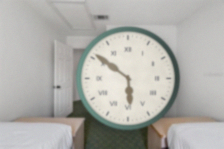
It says 5:51
